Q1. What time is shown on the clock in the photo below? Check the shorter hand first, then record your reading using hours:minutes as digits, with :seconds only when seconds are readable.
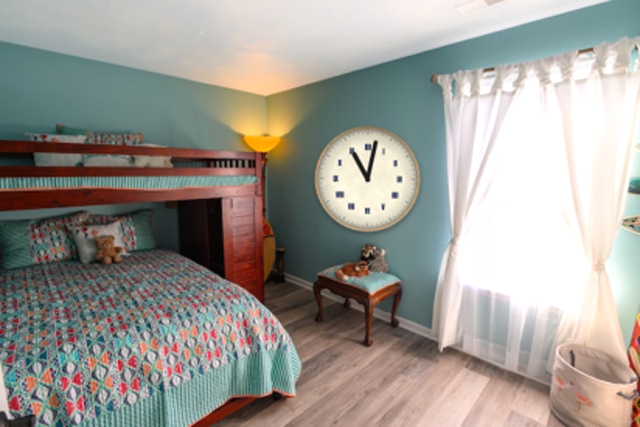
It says 11:02
